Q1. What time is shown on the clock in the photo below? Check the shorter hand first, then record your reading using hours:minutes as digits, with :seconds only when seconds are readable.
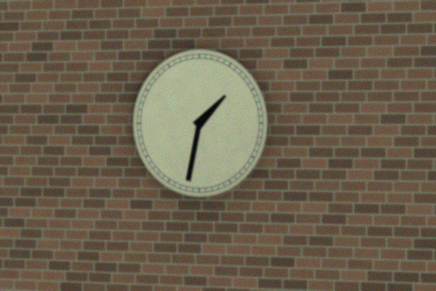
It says 1:32
